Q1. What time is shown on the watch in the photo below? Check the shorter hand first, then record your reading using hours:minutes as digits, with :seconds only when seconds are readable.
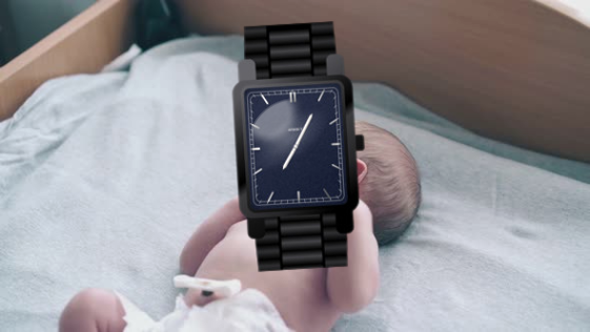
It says 7:05
